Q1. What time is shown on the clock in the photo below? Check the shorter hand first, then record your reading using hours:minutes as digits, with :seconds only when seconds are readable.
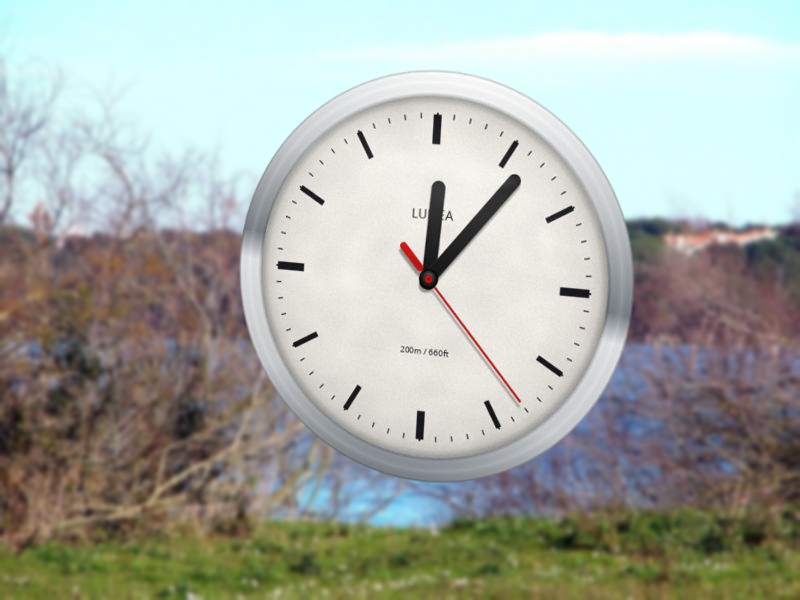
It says 12:06:23
